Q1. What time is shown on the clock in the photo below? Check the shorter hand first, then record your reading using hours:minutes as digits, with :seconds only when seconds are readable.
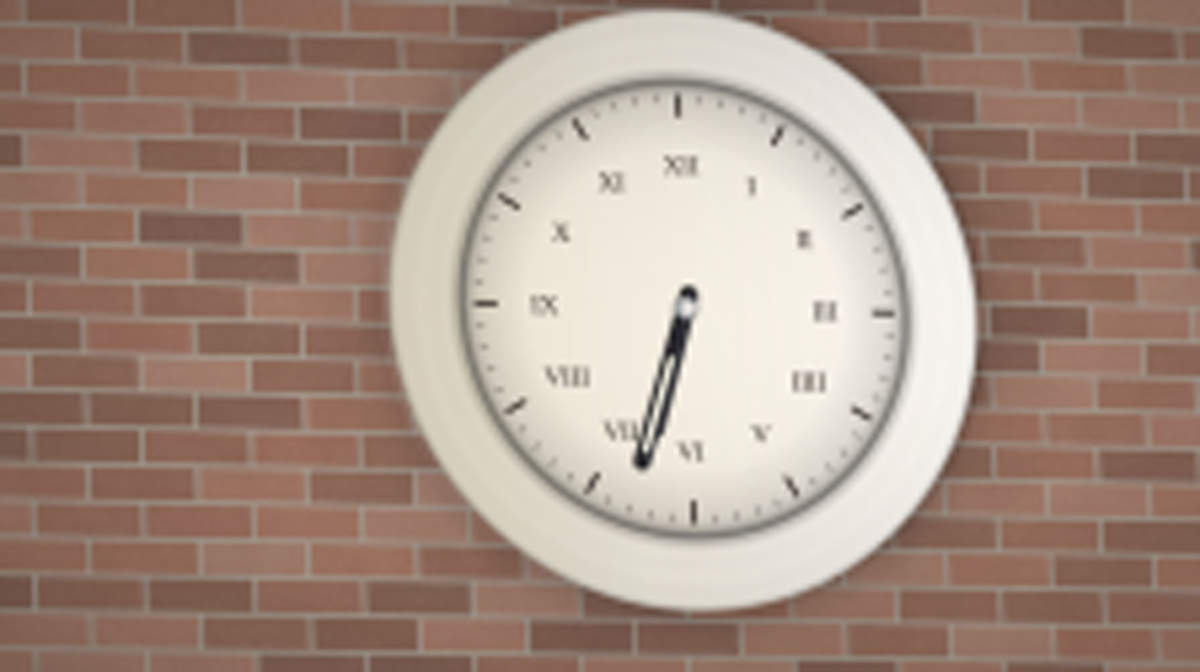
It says 6:33
